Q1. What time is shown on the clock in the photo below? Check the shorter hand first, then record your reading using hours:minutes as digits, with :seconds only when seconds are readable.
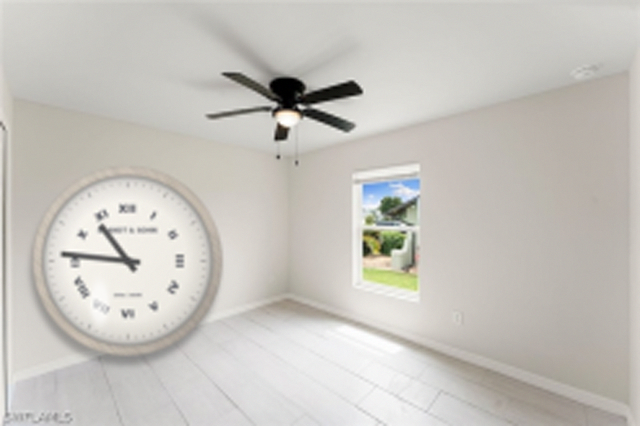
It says 10:46
